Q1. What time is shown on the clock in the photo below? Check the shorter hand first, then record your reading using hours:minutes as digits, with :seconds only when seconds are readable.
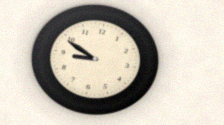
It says 8:49
